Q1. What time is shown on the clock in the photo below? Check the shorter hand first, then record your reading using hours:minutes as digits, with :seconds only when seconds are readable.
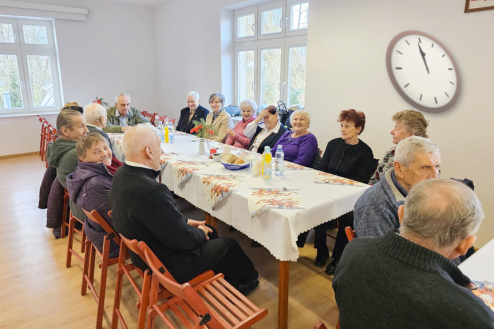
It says 11:59
